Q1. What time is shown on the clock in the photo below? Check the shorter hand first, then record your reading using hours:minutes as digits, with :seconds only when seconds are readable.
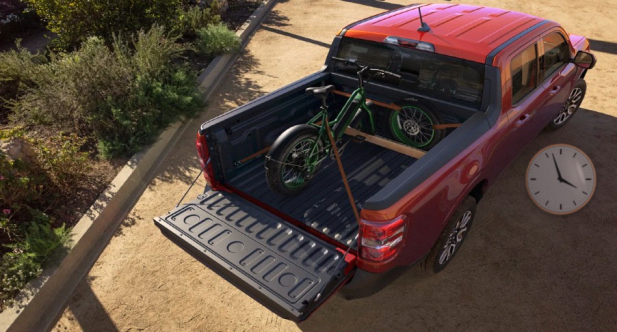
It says 3:57
